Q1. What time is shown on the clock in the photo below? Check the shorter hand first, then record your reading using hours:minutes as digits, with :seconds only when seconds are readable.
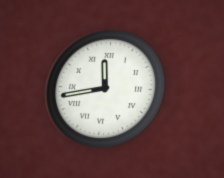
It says 11:43
